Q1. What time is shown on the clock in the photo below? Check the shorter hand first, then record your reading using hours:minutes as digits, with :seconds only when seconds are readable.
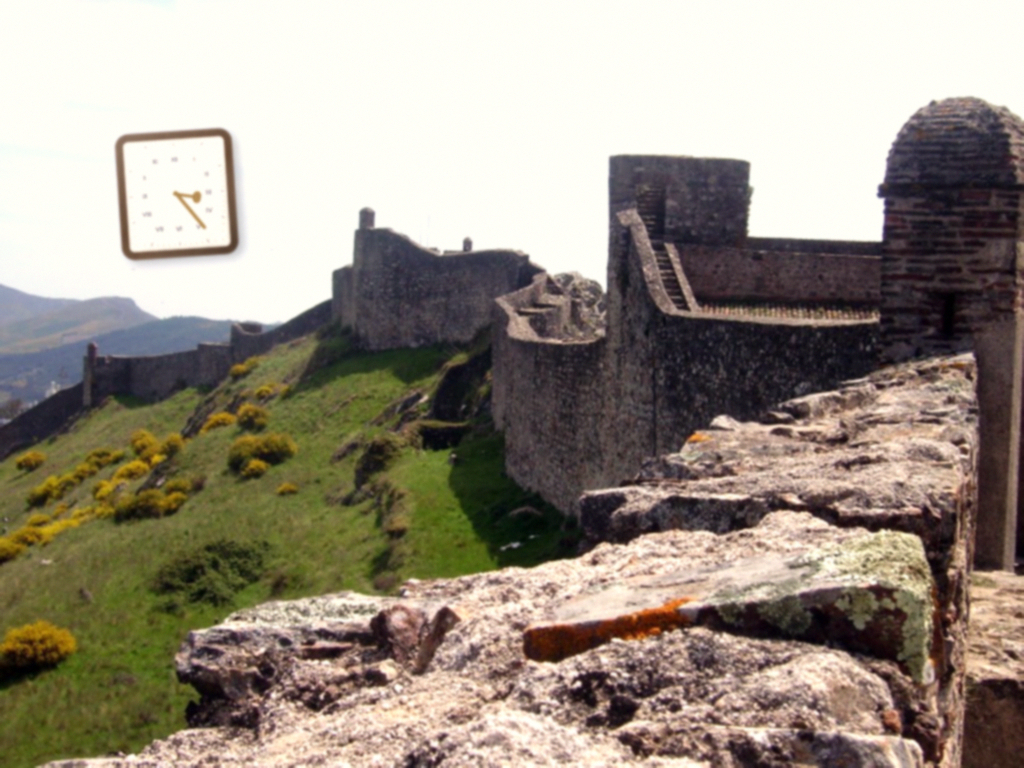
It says 3:24
